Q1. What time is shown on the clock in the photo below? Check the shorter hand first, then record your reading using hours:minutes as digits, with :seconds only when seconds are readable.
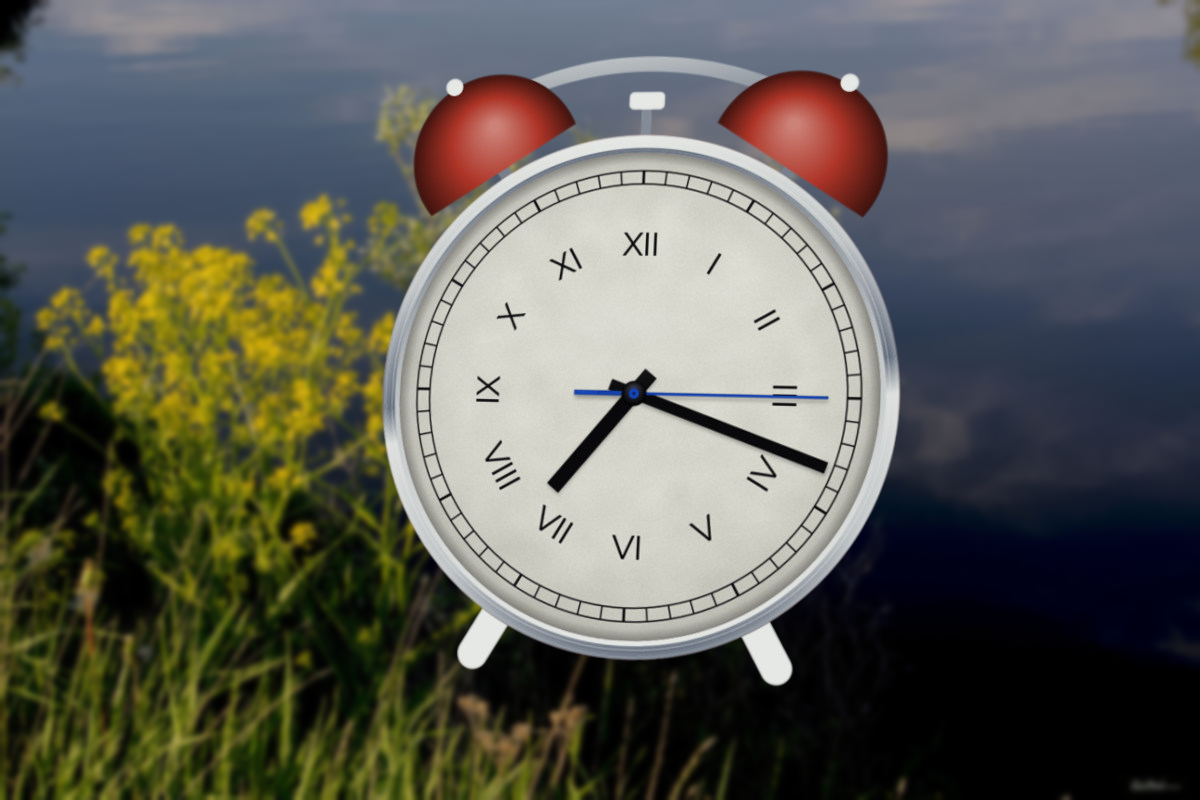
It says 7:18:15
